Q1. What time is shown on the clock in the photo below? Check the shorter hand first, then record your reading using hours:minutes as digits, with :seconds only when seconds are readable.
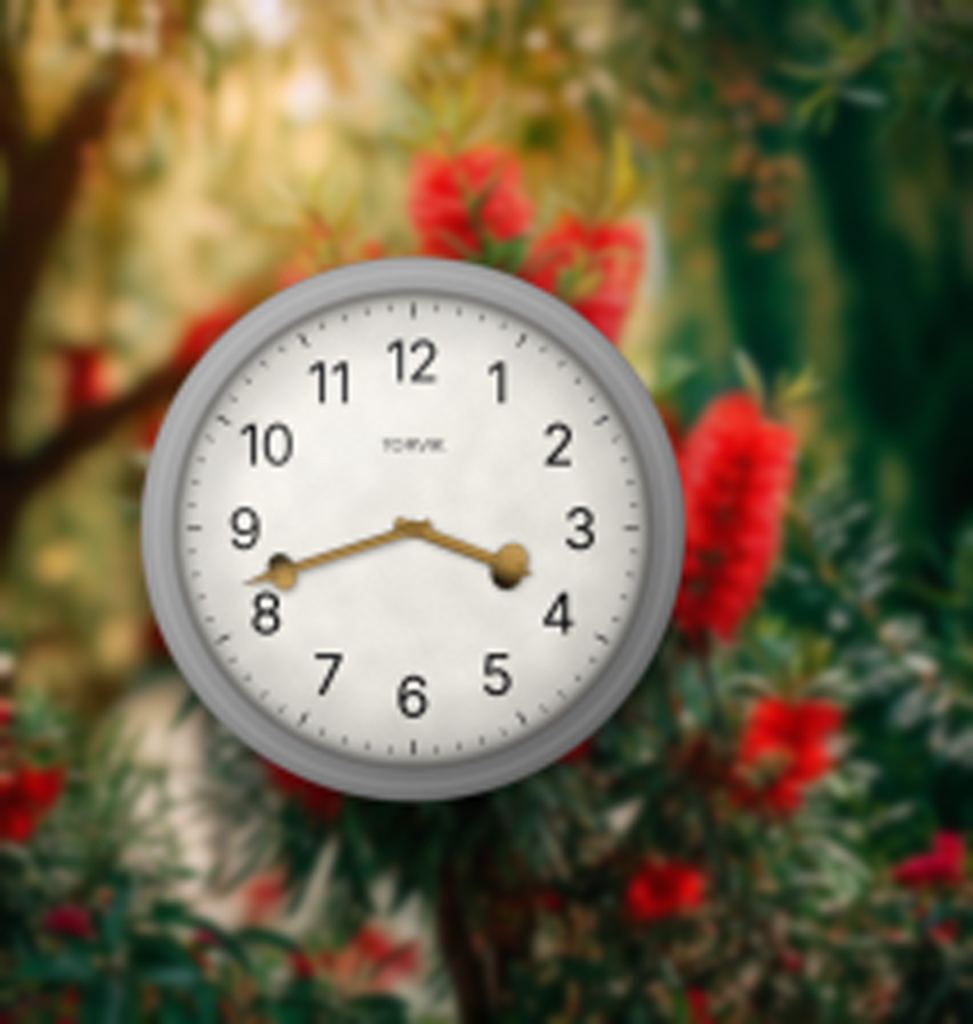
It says 3:42
